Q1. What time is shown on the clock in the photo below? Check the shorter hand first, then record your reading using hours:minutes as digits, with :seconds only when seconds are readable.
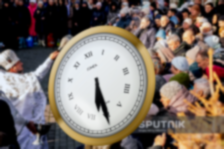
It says 6:30
